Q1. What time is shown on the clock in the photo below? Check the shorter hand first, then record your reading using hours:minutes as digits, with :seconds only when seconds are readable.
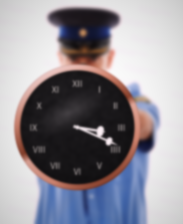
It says 3:19
